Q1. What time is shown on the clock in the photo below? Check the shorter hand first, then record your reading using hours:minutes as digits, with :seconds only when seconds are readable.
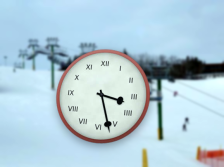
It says 3:27
